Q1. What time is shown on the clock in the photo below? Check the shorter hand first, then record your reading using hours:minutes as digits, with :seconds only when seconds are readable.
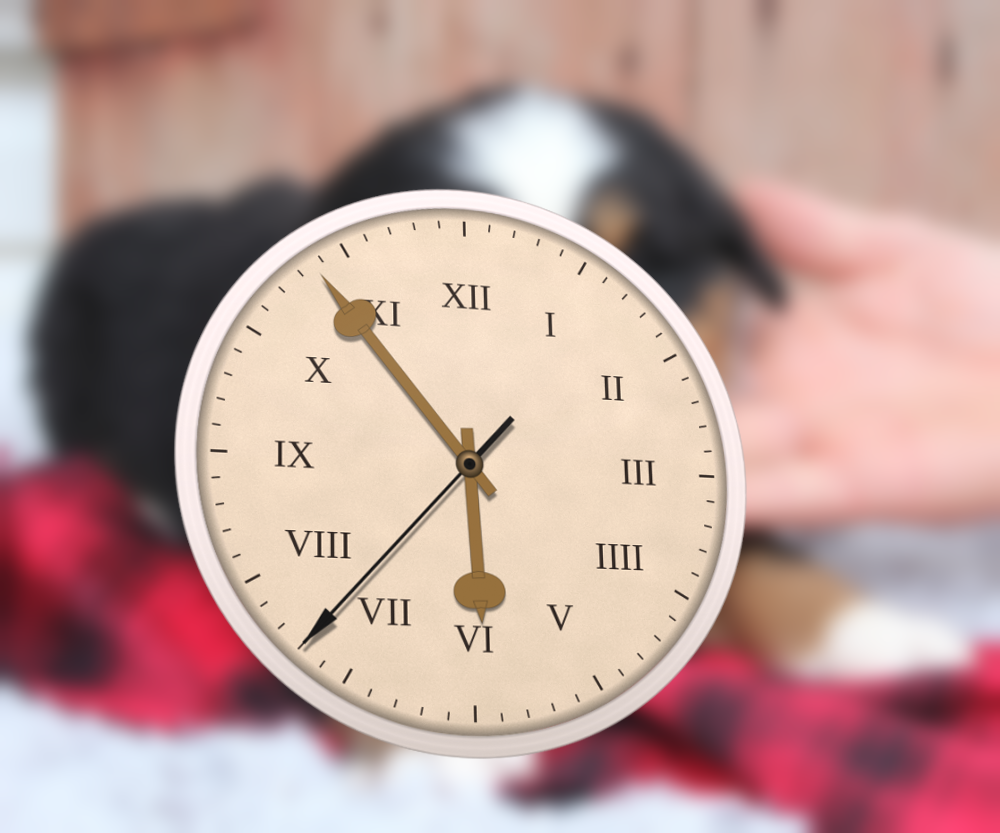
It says 5:53:37
